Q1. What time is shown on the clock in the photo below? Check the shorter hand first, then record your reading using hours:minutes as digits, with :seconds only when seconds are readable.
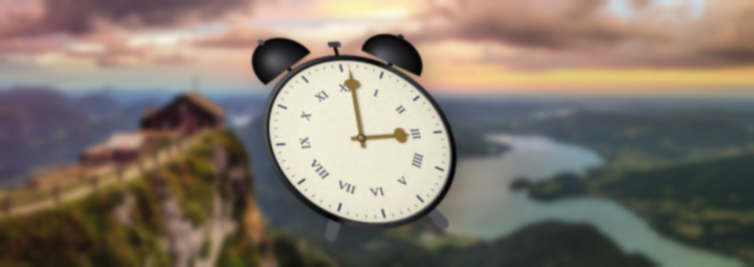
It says 3:01
